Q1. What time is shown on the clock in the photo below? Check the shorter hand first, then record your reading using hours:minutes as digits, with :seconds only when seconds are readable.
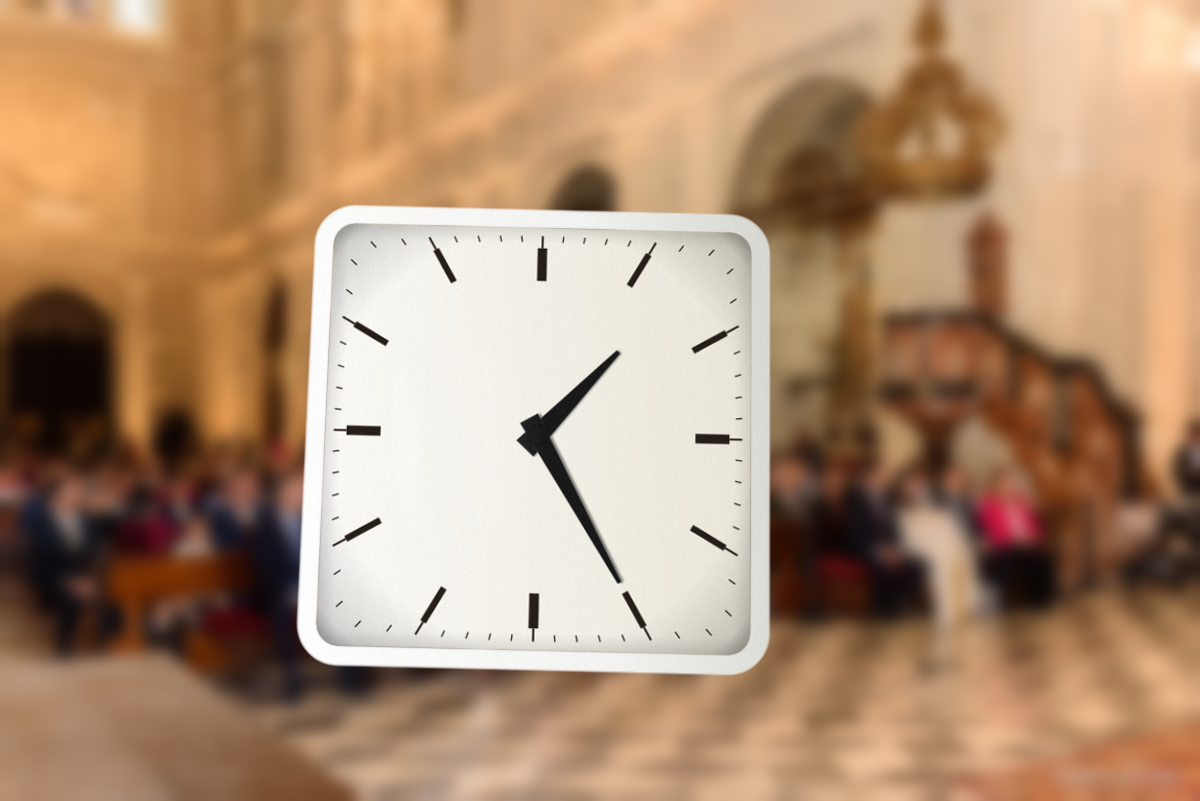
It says 1:25
